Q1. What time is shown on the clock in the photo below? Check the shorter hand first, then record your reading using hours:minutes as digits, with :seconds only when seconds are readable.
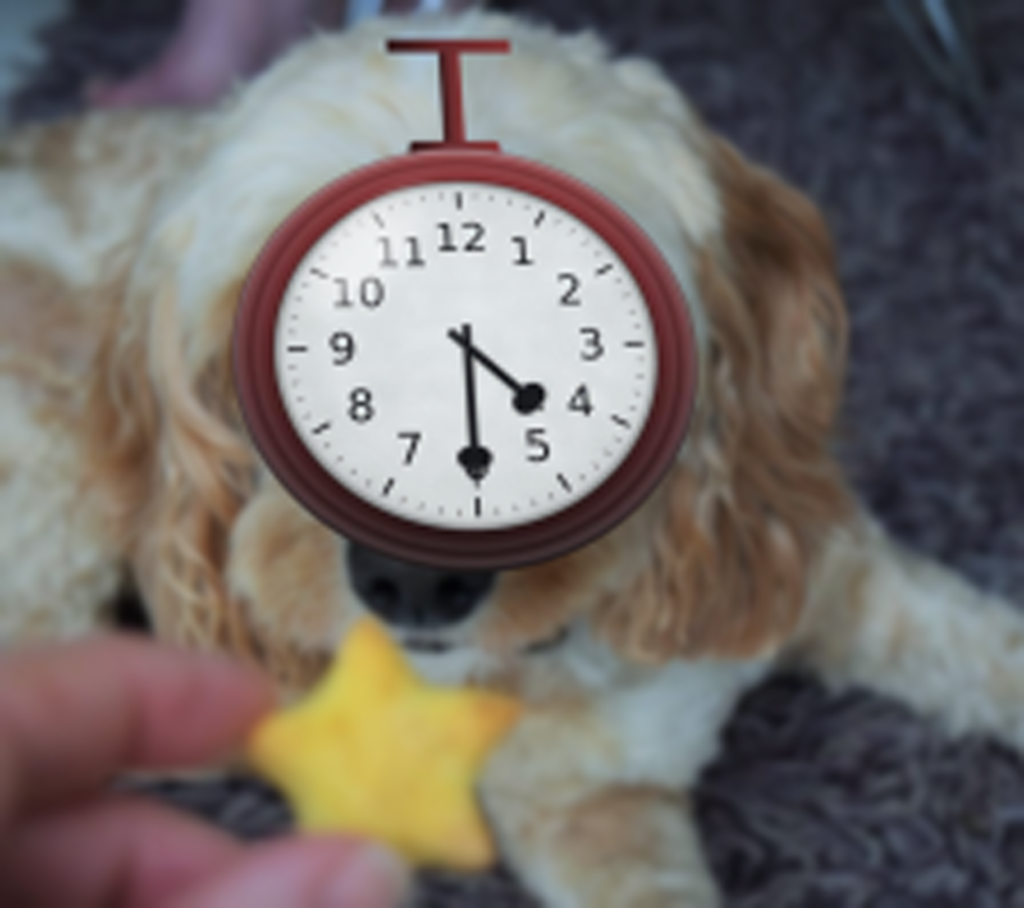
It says 4:30
